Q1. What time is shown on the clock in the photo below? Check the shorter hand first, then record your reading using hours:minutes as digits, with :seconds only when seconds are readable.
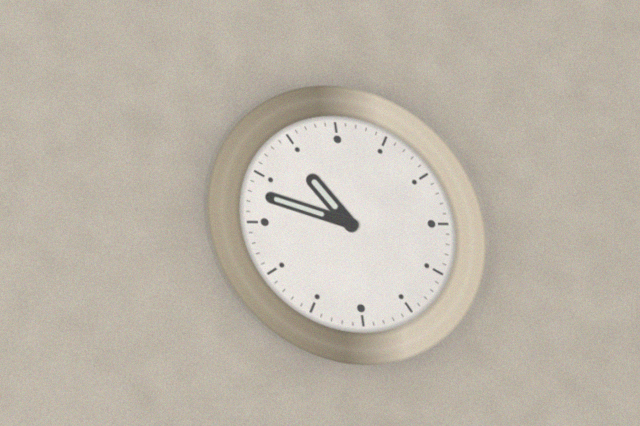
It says 10:48
